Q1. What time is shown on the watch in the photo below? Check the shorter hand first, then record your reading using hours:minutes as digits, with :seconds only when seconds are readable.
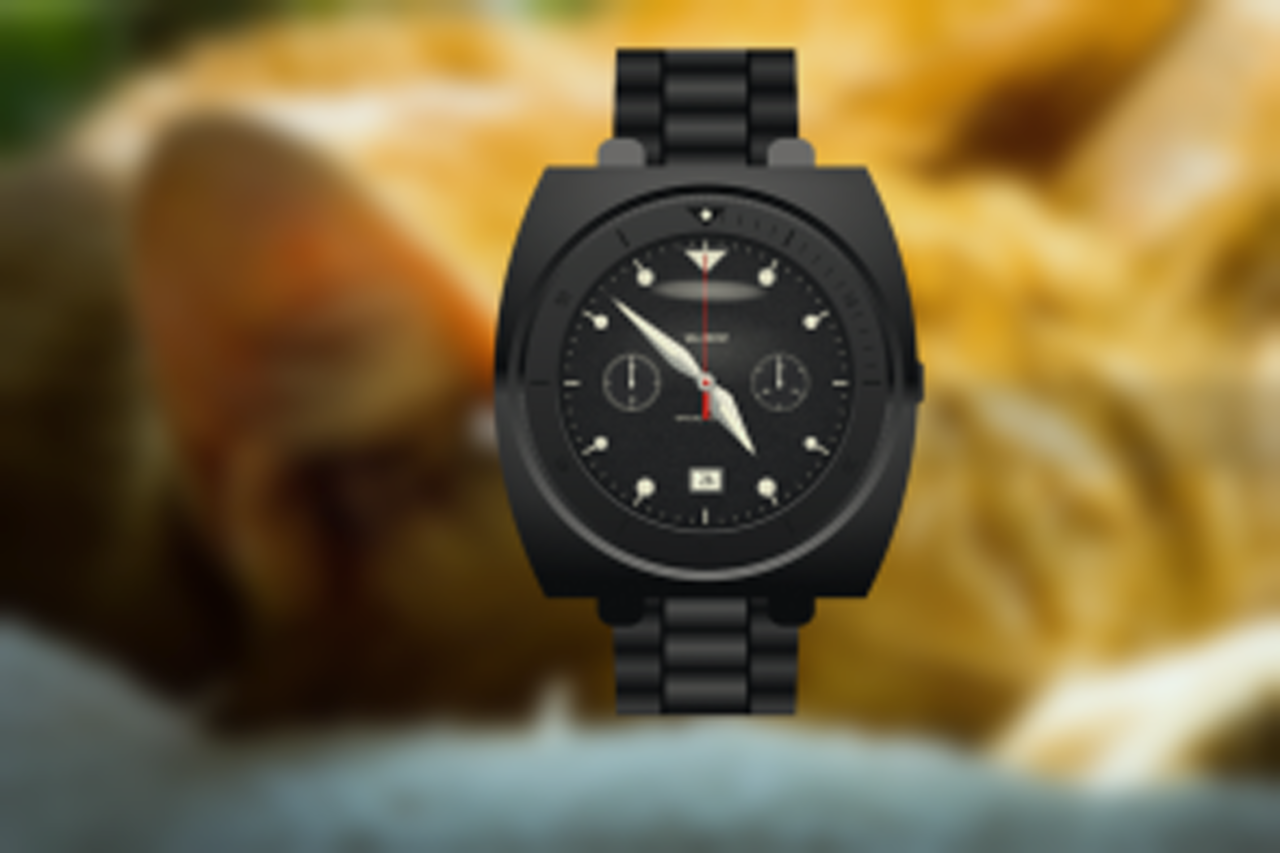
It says 4:52
